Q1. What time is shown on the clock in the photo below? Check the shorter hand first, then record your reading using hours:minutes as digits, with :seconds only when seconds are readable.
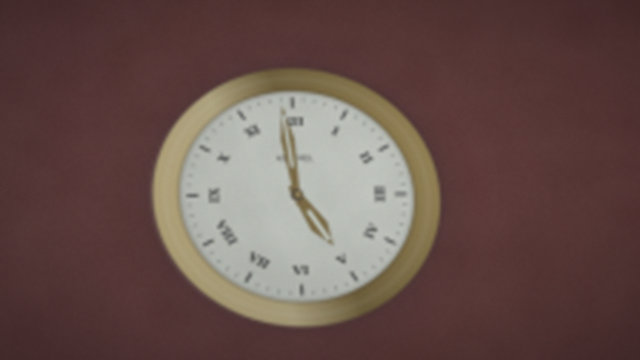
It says 4:59
